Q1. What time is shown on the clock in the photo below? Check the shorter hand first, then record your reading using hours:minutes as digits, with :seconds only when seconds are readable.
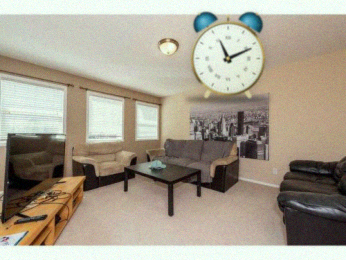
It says 11:11
